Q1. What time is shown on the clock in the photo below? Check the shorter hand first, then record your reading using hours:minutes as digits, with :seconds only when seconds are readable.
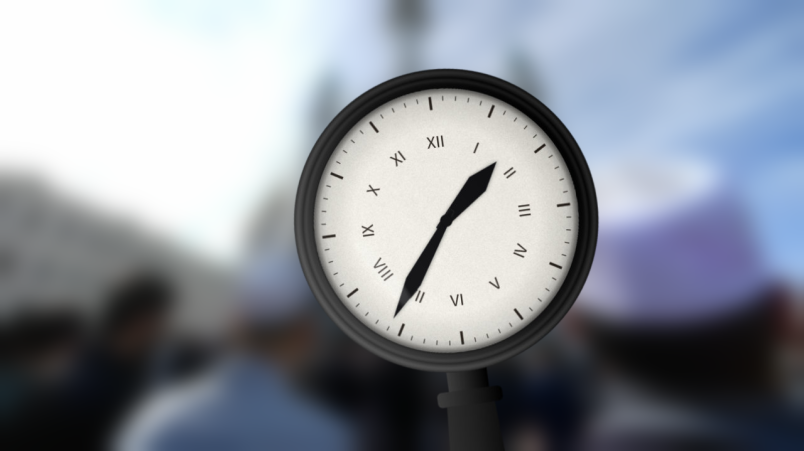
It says 1:36
